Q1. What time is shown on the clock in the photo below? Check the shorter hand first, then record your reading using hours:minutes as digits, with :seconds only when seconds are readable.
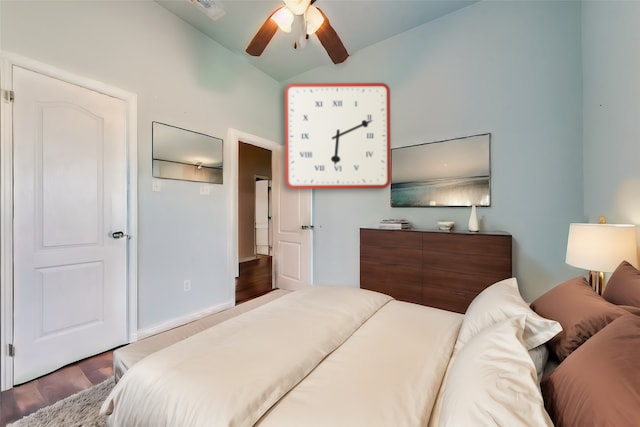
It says 6:11
